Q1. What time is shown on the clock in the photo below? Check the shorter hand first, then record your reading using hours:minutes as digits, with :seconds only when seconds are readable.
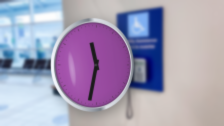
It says 11:32
